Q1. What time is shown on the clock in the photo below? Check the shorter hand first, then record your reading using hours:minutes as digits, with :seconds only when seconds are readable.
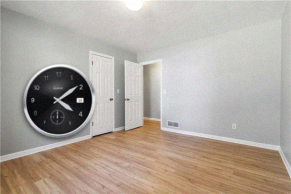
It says 4:09
